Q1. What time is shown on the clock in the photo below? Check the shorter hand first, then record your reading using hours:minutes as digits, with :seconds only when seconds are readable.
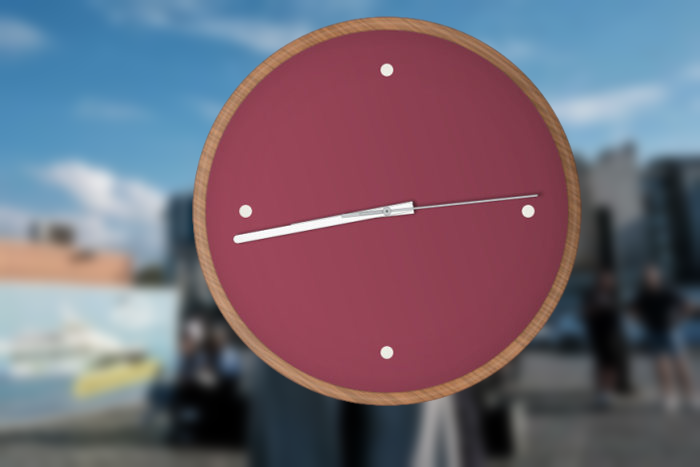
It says 8:43:14
